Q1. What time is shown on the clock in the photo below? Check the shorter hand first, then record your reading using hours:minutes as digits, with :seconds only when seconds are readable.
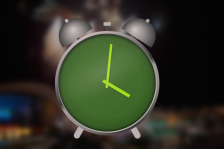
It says 4:01
